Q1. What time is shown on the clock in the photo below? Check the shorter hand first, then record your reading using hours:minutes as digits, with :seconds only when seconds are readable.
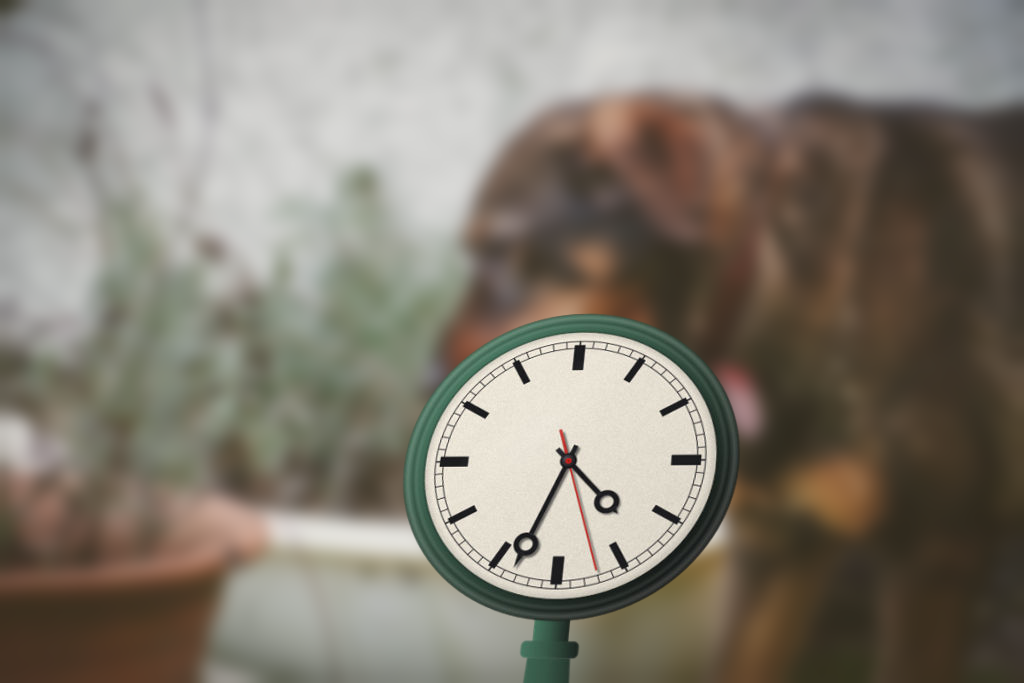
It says 4:33:27
